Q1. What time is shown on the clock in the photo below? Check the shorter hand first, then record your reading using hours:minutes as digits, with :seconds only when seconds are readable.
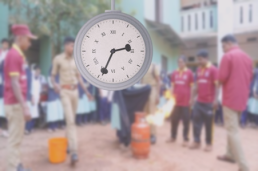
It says 2:34
